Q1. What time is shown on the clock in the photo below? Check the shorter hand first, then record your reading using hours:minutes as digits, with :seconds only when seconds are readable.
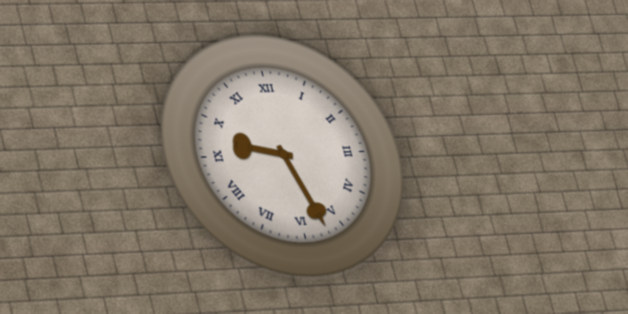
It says 9:27
